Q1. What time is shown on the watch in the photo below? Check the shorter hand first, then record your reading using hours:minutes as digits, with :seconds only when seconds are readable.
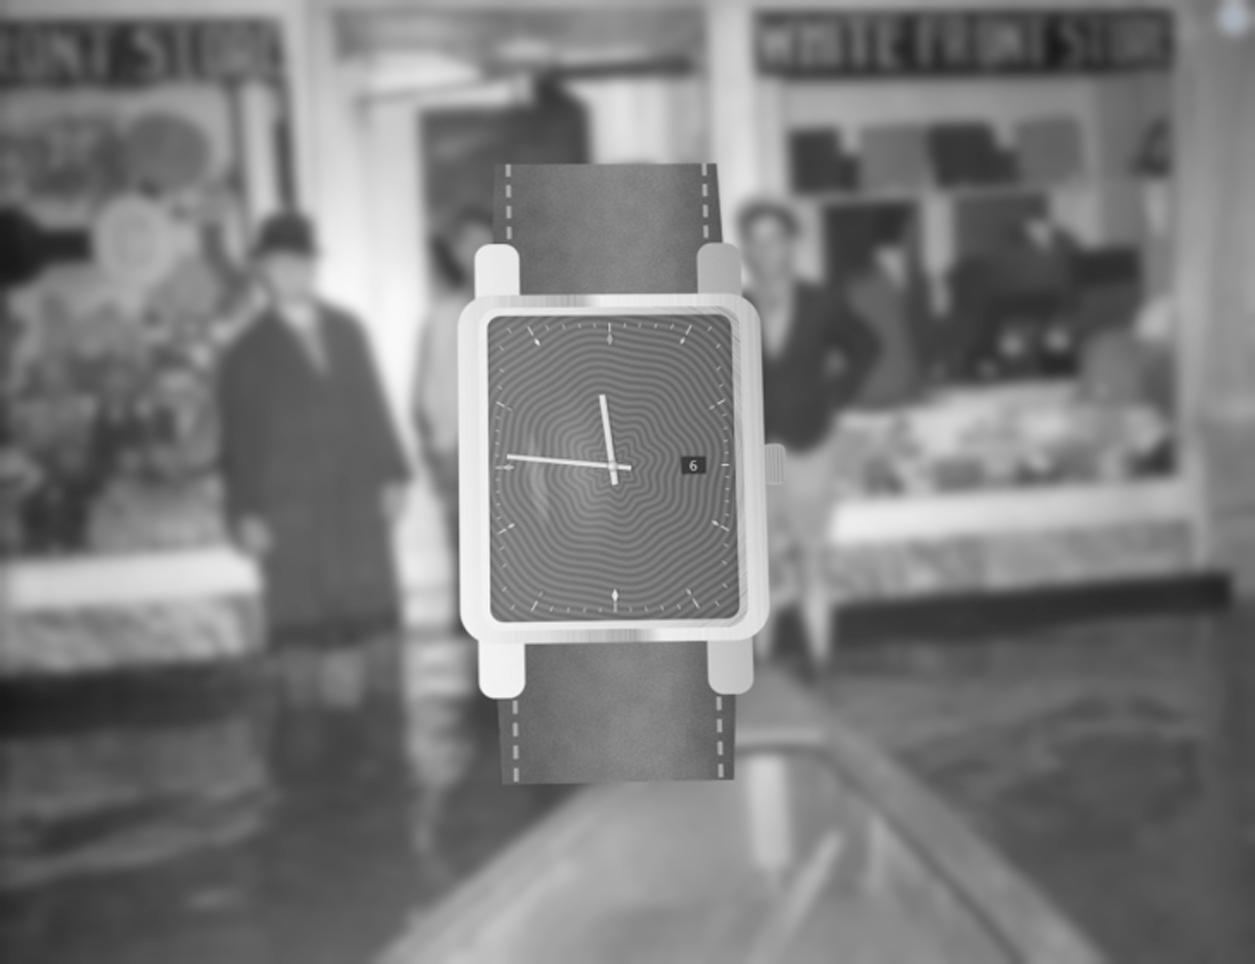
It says 11:46
